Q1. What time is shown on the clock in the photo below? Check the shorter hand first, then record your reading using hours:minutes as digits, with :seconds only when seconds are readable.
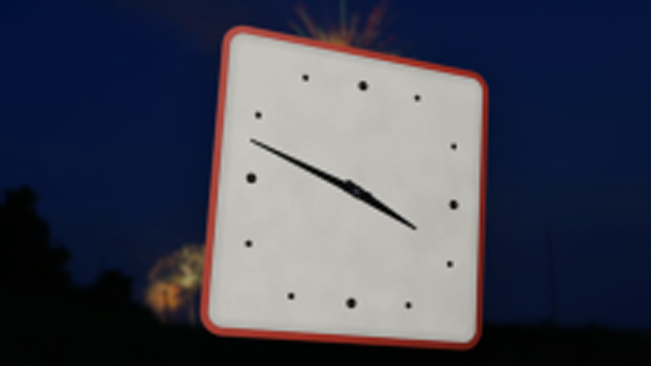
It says 3:48
